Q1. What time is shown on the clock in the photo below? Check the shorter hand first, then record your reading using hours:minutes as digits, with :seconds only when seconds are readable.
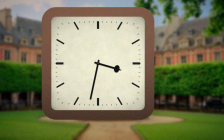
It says 3:32
